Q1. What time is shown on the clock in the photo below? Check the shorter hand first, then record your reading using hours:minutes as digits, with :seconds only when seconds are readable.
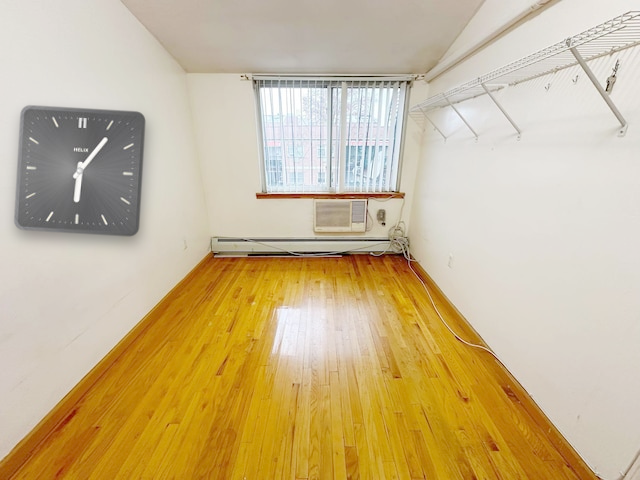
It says 6:06
